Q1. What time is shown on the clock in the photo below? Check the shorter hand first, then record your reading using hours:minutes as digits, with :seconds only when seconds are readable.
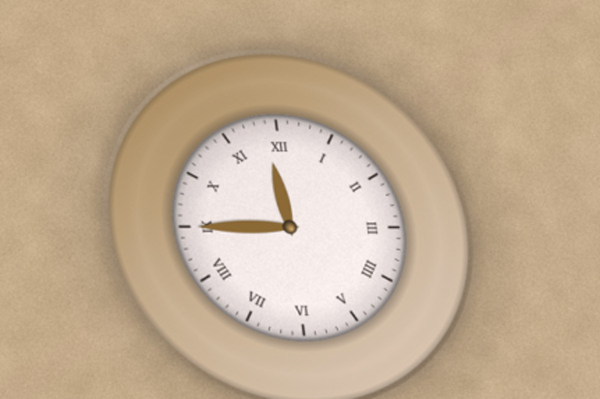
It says 11:45
